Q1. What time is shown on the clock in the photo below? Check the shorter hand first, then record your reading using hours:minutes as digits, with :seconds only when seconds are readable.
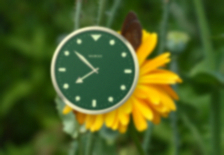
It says 7:52
